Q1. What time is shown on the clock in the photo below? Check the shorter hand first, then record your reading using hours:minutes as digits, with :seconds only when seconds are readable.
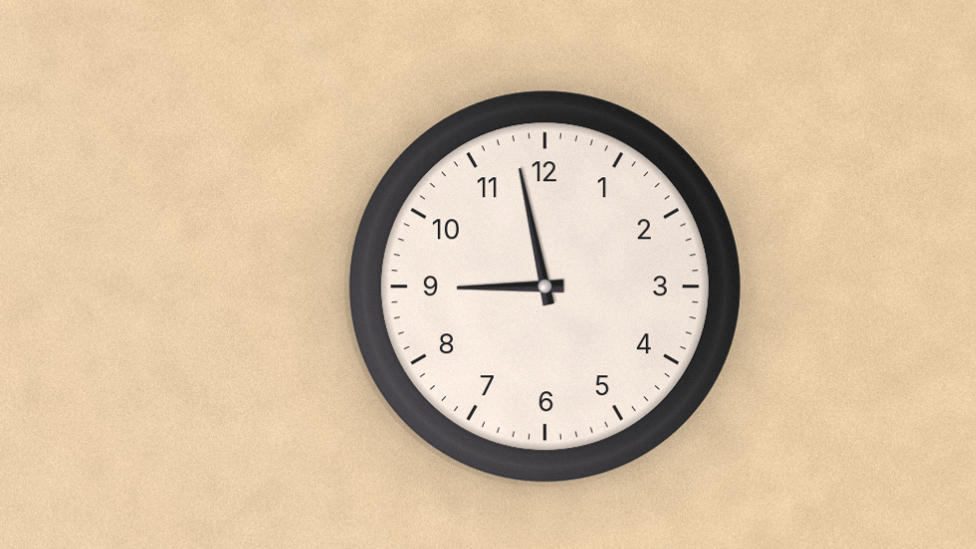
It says 8:58
